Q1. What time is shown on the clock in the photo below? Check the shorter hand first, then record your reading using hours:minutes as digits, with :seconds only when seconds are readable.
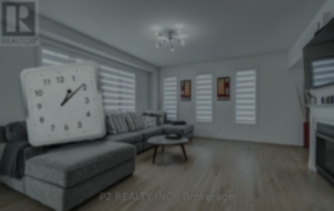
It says 1:09
